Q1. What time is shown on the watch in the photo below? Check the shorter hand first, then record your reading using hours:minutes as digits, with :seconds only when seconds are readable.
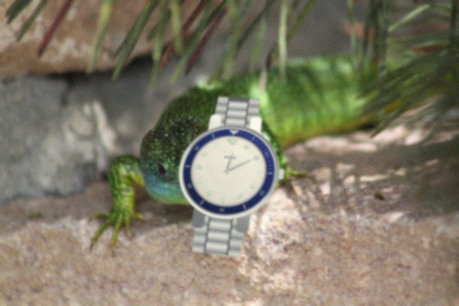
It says 12:10
